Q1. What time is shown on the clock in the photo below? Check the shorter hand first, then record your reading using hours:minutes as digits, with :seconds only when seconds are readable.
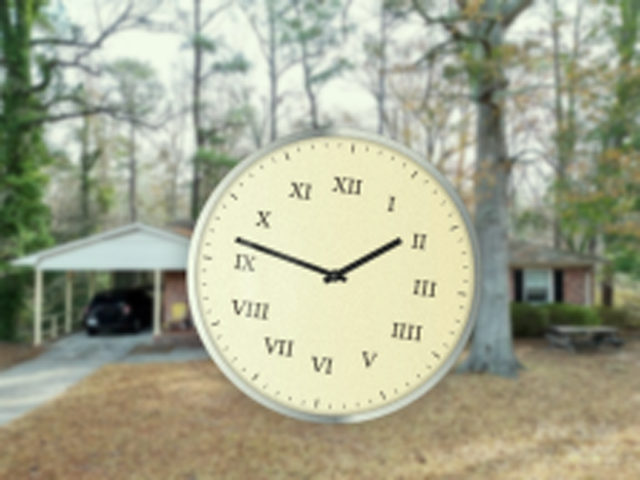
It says 1:47
